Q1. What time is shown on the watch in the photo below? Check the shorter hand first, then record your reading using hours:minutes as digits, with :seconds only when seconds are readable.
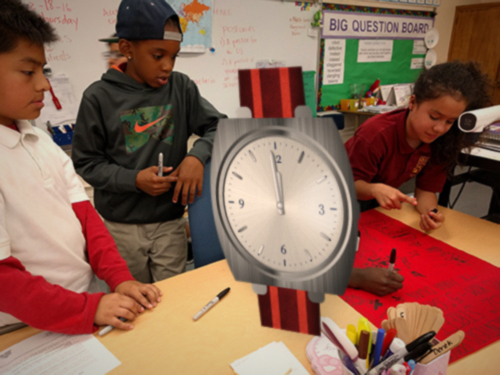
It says 11:59
